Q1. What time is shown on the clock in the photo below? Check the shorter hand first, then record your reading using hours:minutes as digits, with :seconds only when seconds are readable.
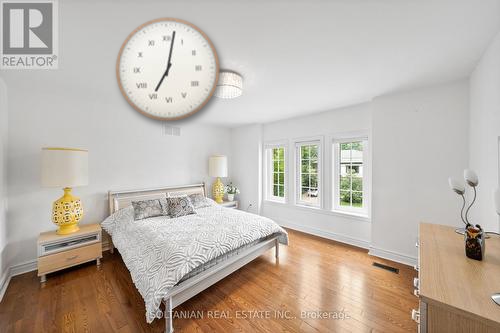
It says 7:02
